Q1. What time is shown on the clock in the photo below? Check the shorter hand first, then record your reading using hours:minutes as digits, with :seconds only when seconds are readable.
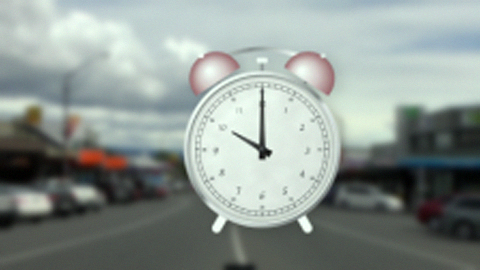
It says 10:00
